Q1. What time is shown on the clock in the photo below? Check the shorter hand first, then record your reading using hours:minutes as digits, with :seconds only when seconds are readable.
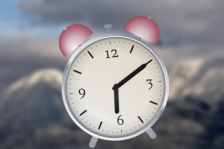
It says 6:10
